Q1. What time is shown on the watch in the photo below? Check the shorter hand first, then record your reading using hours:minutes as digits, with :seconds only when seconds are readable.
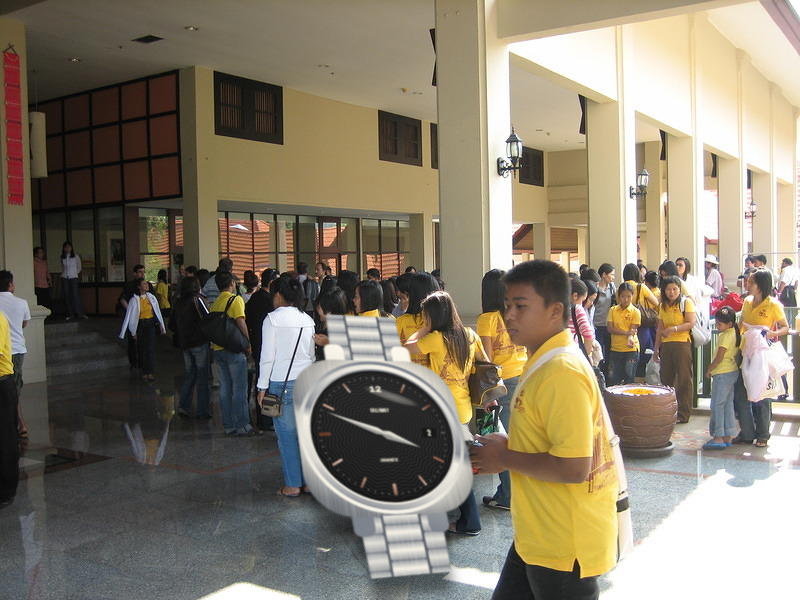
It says 3:49
